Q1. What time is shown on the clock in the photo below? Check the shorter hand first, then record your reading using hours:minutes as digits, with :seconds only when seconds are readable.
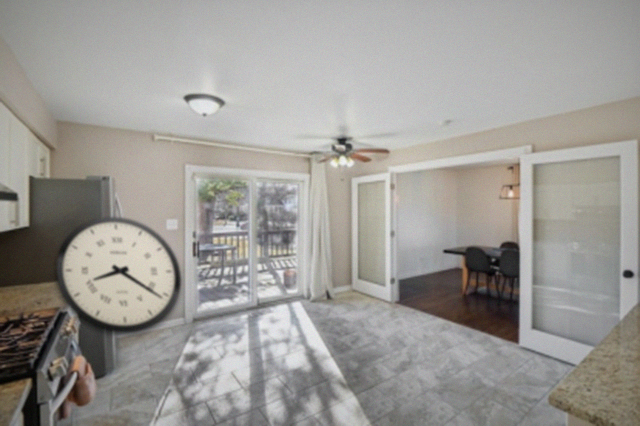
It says 8:21
